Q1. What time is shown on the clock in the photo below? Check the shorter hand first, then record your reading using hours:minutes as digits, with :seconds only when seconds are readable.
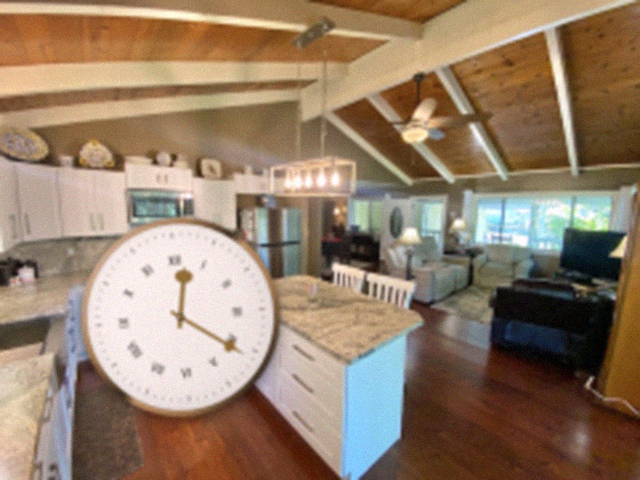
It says 12:21
